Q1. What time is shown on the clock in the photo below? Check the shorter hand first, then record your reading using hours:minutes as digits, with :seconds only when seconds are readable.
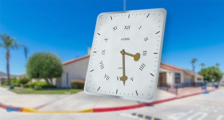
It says 3:28
